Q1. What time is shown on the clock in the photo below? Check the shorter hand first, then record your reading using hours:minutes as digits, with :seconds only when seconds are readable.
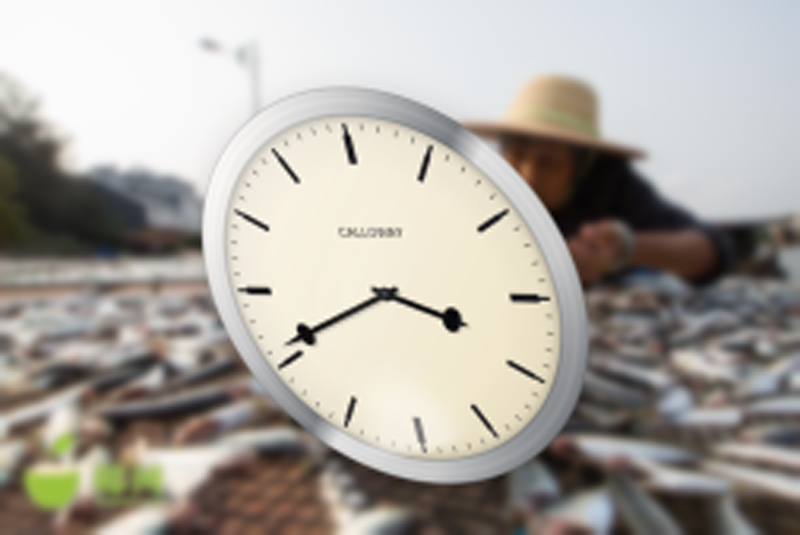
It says 3:41
